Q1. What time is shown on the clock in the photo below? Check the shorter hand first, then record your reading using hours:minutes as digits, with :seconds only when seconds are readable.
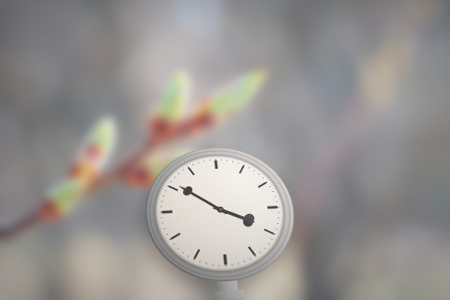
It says 3:51
